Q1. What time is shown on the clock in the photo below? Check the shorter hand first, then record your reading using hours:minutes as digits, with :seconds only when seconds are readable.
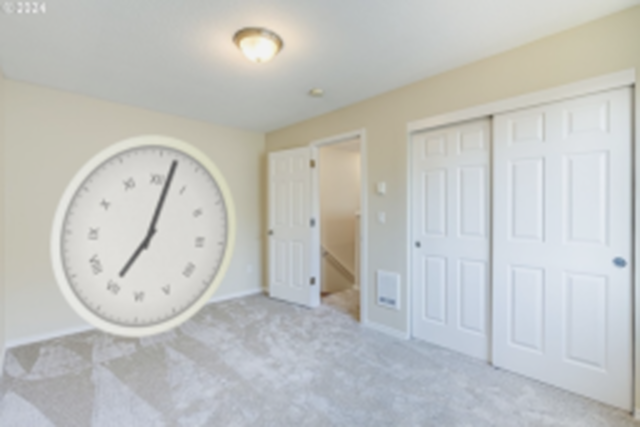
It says 7:02
